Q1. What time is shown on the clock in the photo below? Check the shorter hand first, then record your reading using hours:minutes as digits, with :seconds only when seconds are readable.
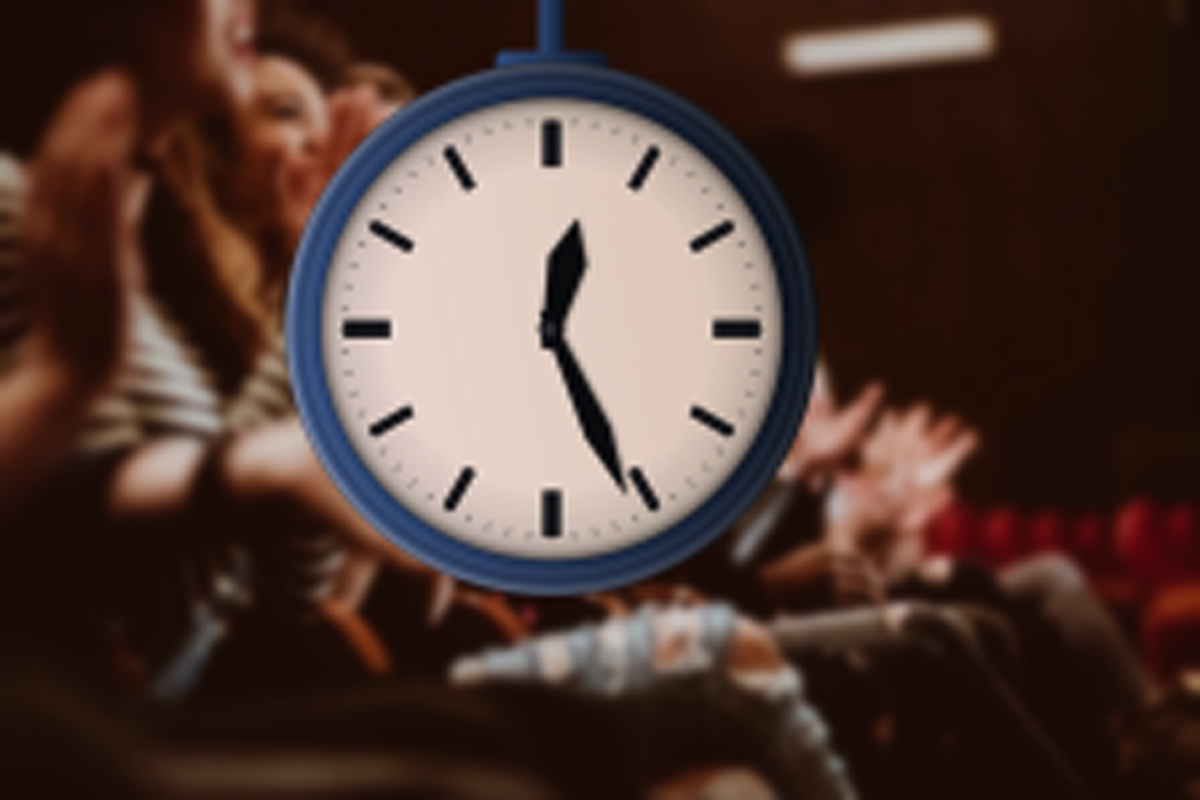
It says 12:26
